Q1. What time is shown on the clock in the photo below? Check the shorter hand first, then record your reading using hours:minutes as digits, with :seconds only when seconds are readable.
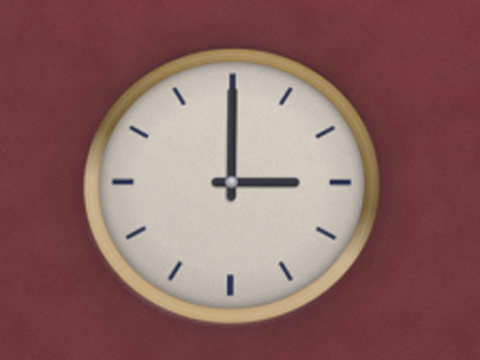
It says 3:00
